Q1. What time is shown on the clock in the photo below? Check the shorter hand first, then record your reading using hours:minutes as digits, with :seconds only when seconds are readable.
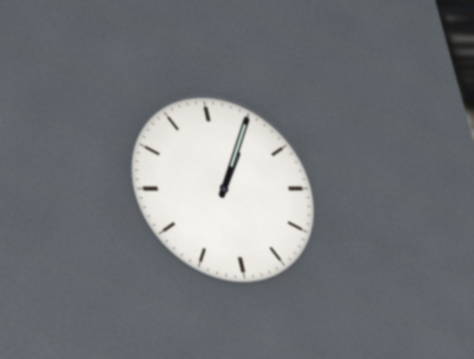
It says 1:05
